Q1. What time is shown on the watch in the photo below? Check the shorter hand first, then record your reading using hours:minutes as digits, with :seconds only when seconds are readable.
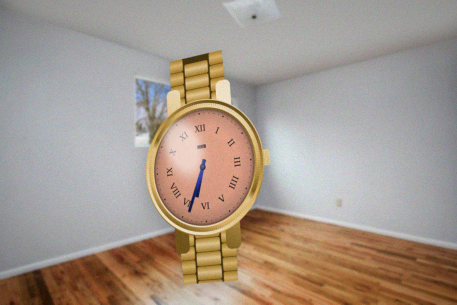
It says 6:34
